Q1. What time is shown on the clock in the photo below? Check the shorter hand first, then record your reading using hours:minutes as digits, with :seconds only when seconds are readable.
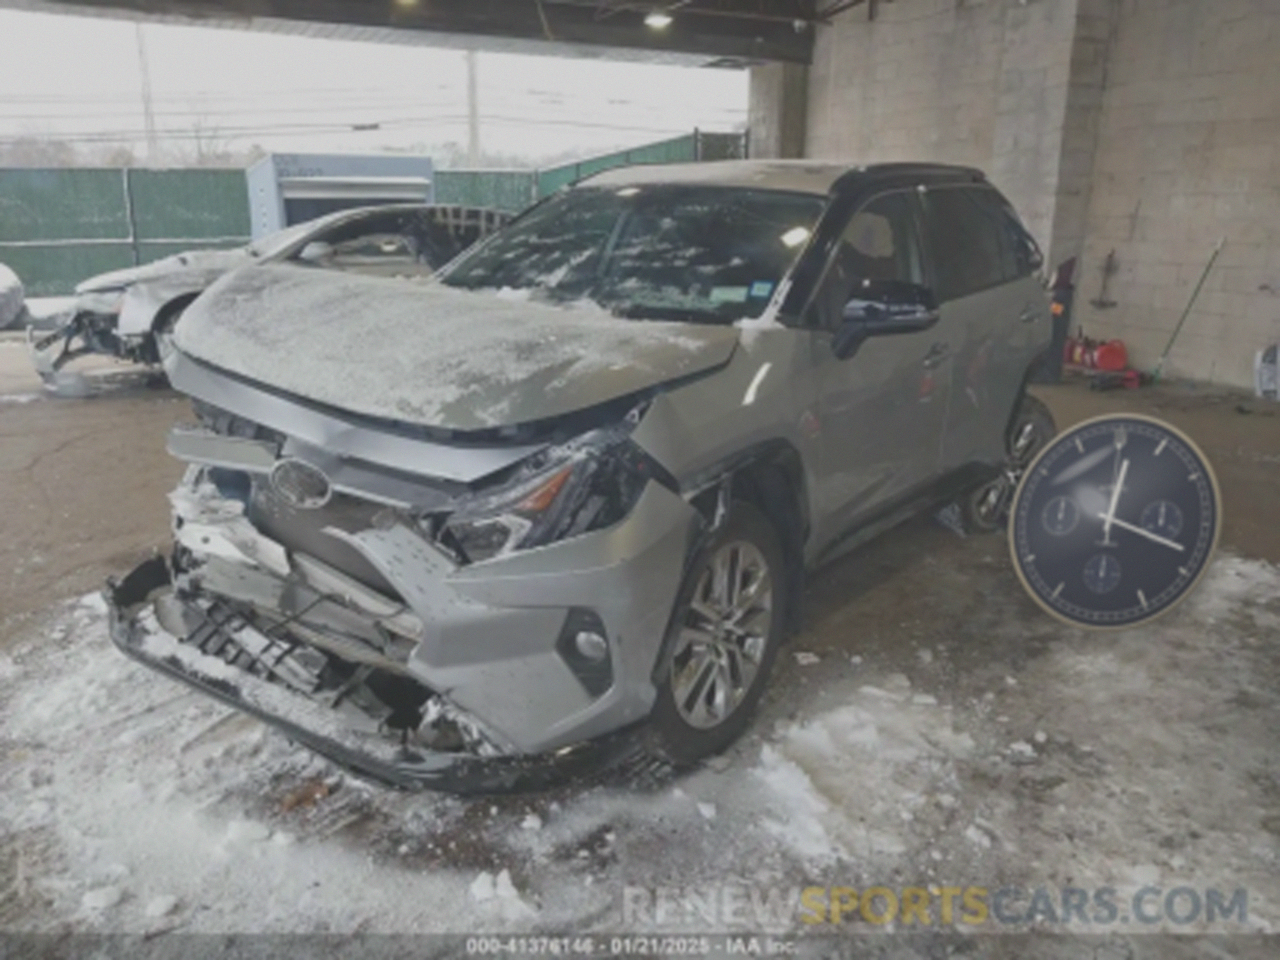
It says 12:18
